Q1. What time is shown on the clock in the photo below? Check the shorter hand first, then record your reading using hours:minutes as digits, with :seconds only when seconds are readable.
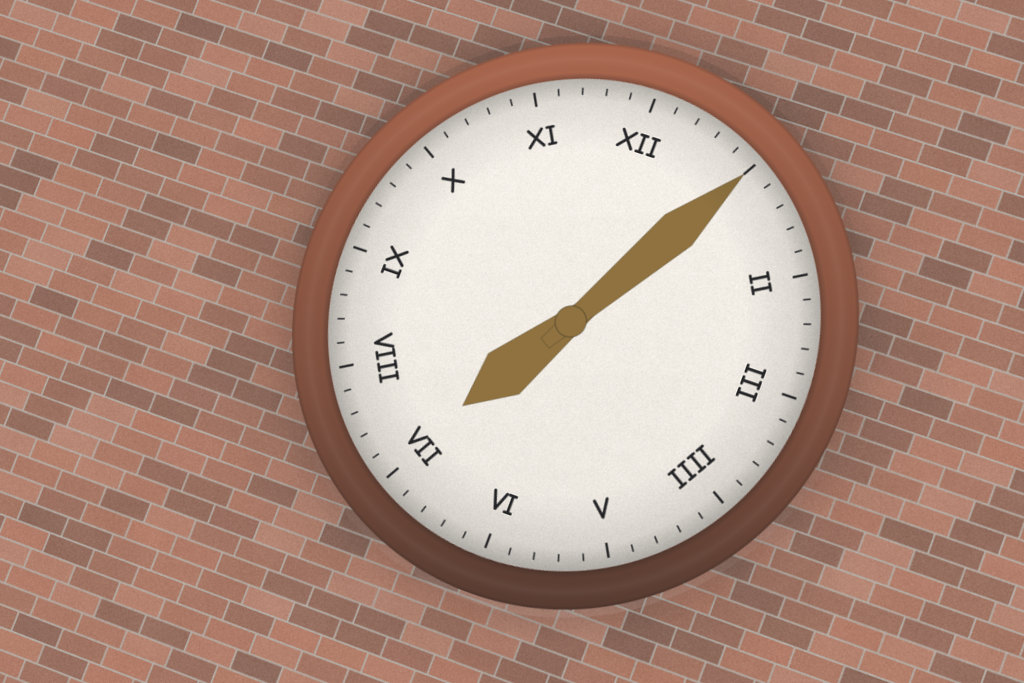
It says 7:05
